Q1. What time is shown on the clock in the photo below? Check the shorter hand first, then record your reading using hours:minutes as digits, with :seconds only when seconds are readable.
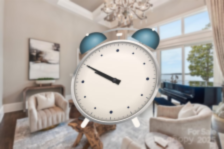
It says 9:50
